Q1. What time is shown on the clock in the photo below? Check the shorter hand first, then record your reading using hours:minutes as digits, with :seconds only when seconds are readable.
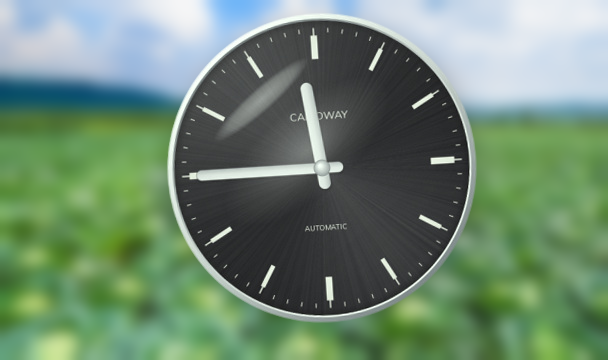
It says 11:45
